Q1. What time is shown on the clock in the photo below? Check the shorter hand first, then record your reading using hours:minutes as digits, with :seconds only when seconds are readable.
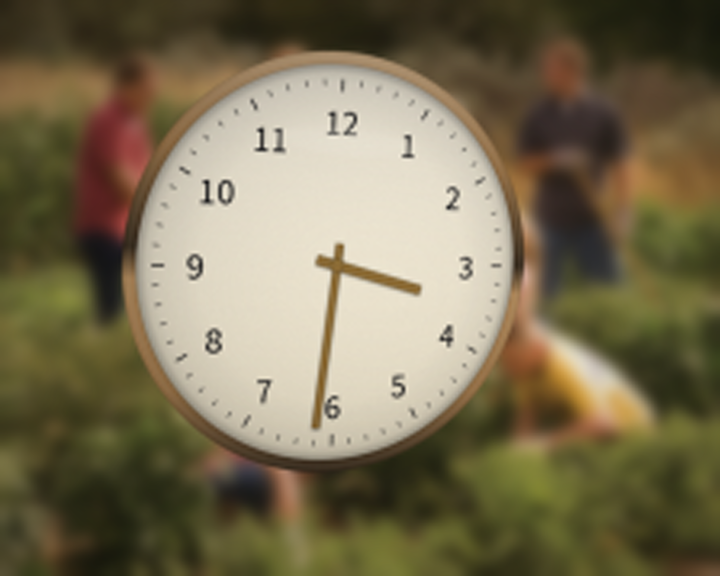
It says 3:31
